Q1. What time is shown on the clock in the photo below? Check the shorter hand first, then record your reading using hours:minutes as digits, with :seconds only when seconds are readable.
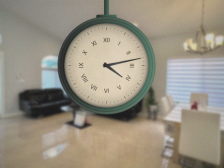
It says 4:13
